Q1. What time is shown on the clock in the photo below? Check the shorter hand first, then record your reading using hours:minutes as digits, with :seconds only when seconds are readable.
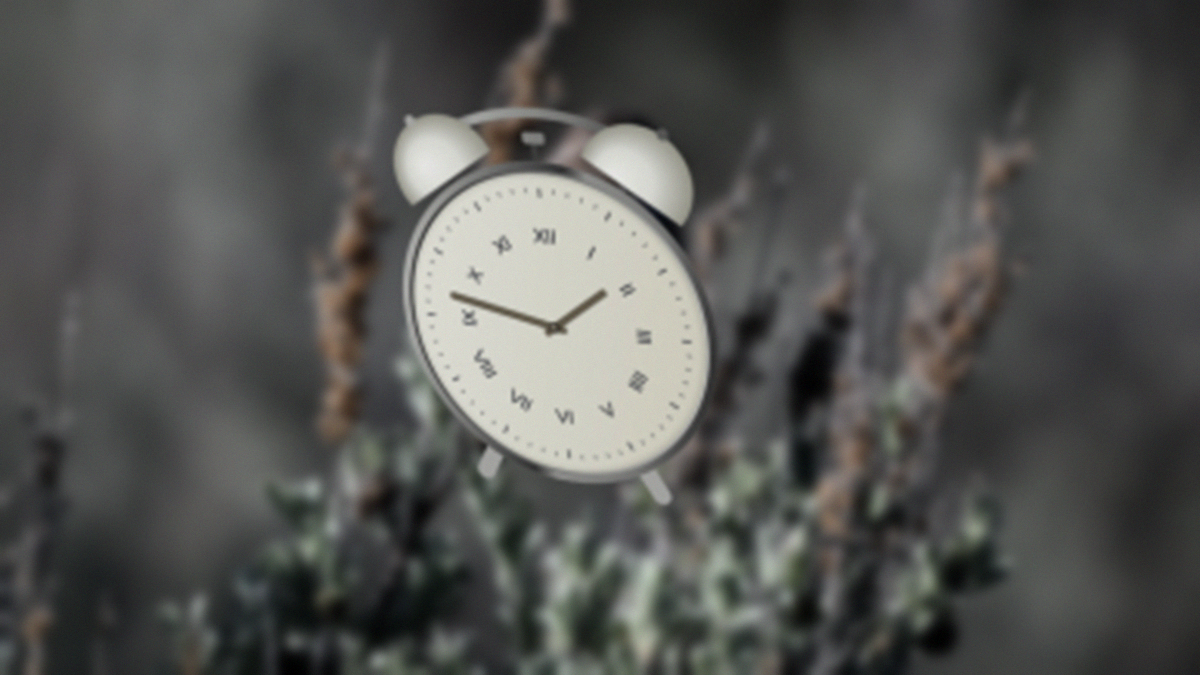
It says 1:47
